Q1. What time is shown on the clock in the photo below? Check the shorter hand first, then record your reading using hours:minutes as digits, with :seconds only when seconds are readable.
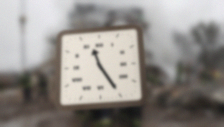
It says 11:25
